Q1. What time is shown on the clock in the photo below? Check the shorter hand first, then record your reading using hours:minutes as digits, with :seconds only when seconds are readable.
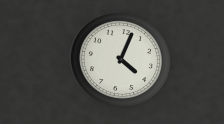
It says 4:02
